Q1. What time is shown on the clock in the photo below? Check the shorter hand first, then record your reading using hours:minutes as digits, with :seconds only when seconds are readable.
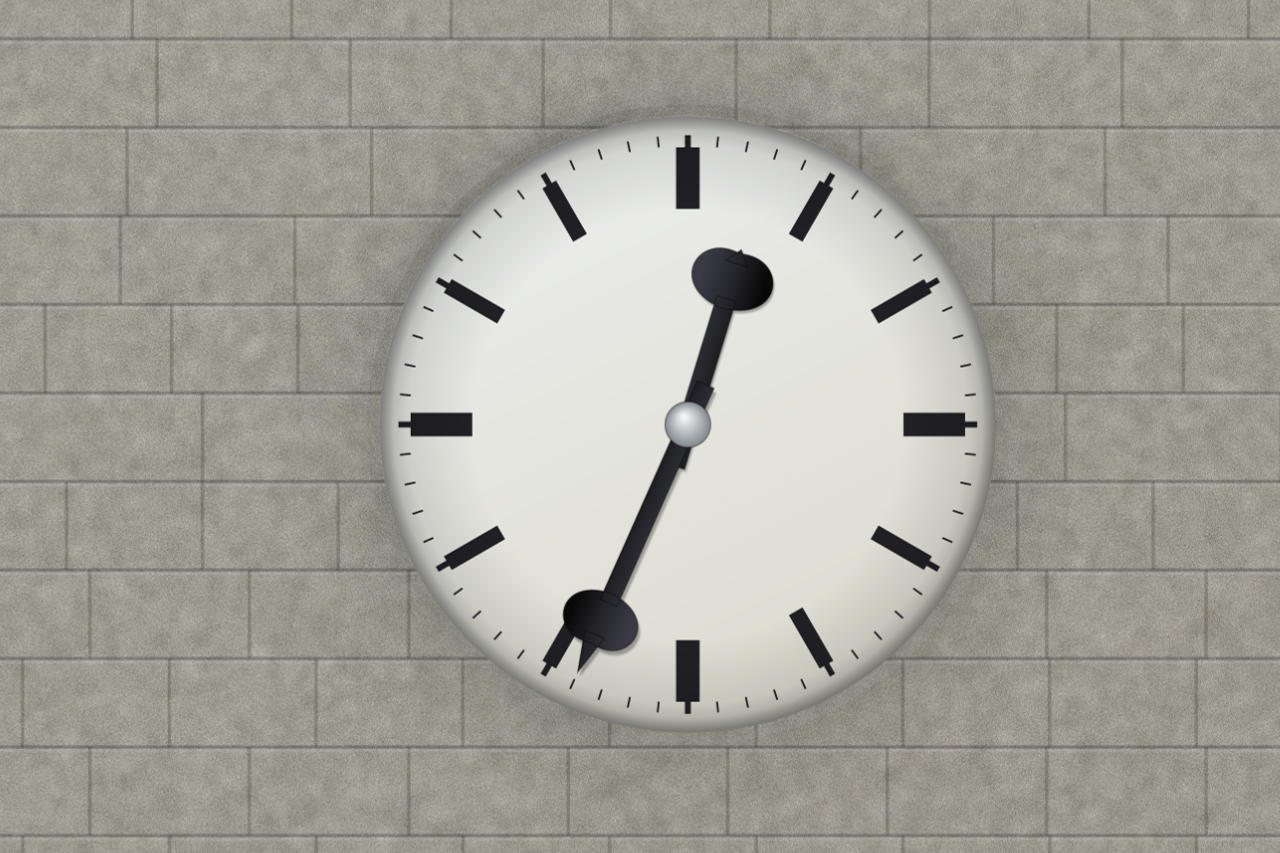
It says 12:34
